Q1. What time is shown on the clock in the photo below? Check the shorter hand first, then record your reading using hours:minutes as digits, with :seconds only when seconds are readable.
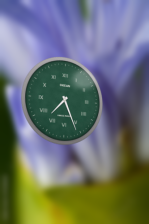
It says 7:26
